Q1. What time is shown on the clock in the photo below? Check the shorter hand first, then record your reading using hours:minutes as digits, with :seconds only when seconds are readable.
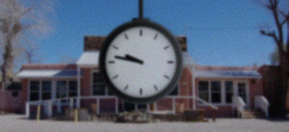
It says 9:47
